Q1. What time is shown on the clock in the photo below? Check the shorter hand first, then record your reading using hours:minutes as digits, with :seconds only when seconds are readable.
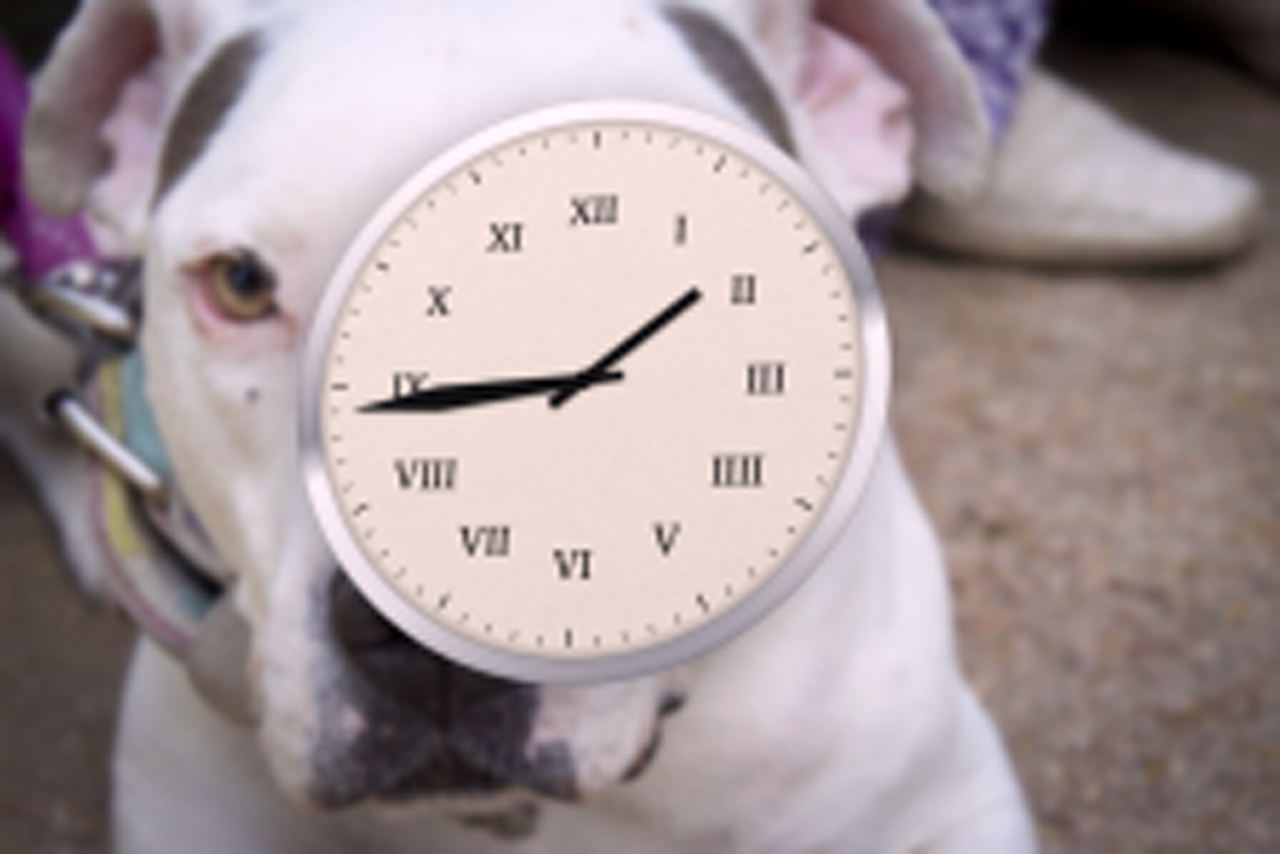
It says 1:44
